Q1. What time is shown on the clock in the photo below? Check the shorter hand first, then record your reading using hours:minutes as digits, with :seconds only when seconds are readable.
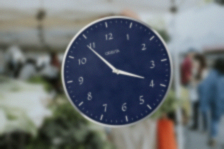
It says 3:54
